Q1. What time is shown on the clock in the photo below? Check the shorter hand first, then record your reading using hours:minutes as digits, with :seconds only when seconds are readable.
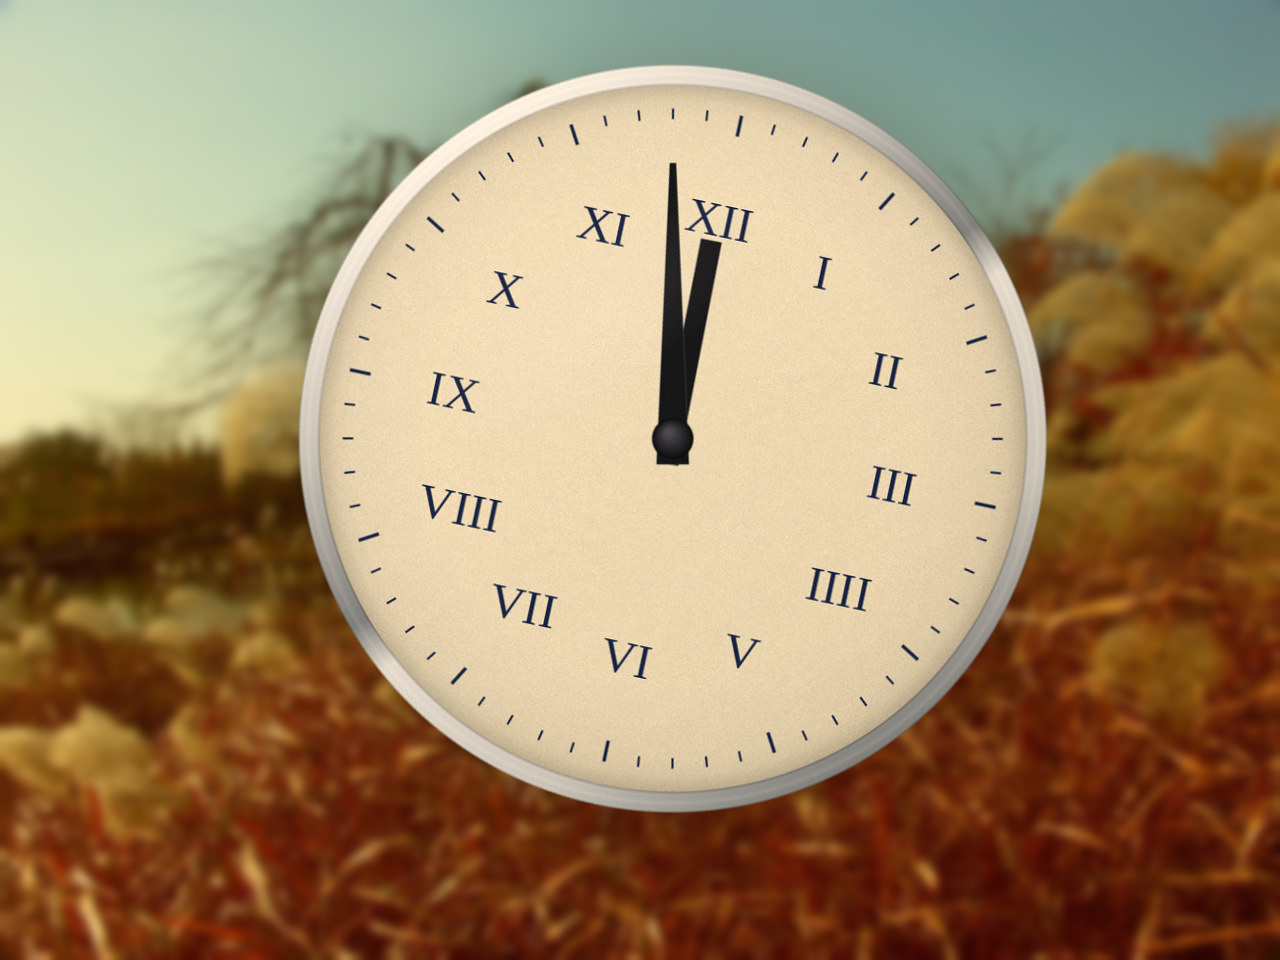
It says 11:58
